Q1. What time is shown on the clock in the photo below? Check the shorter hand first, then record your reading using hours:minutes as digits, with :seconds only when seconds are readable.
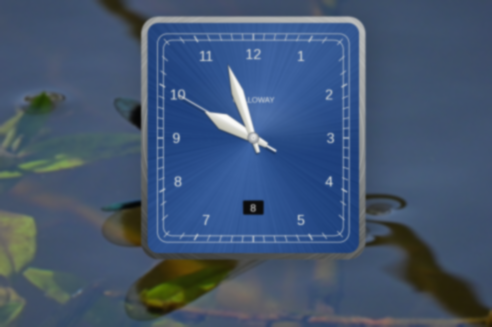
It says 9:56:50
